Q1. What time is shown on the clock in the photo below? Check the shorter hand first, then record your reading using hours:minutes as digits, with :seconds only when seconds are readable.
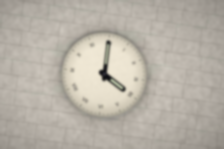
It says 4:00
